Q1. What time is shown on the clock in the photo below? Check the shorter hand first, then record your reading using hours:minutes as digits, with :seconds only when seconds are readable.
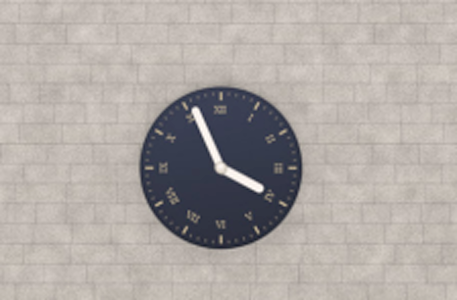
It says 3:56
